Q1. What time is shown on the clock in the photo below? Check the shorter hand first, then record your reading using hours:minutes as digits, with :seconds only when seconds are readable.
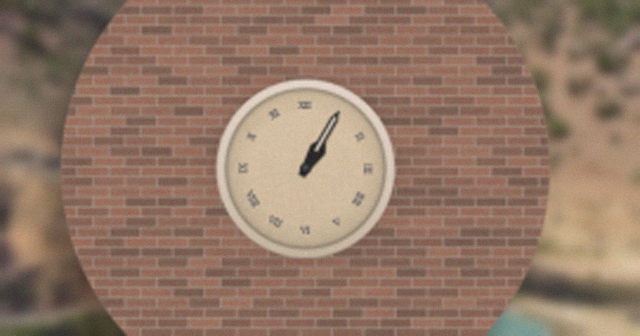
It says 1:05
